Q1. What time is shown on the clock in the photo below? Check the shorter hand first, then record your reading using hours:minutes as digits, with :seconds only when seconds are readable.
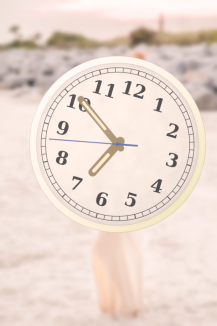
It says 6:50:43
